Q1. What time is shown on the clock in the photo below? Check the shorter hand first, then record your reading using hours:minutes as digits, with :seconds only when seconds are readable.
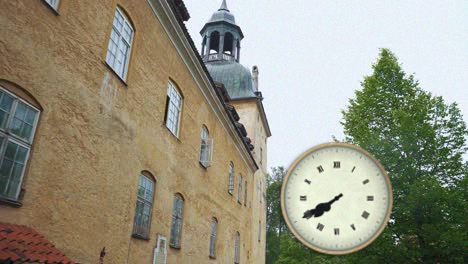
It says 7:40
